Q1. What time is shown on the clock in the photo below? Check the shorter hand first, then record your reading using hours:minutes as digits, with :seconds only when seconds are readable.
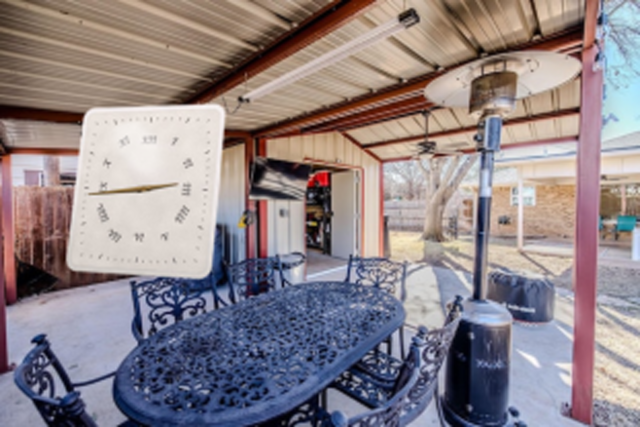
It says 2:44
